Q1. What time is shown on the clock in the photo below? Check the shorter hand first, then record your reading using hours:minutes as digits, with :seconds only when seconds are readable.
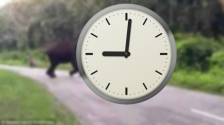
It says 9:01
